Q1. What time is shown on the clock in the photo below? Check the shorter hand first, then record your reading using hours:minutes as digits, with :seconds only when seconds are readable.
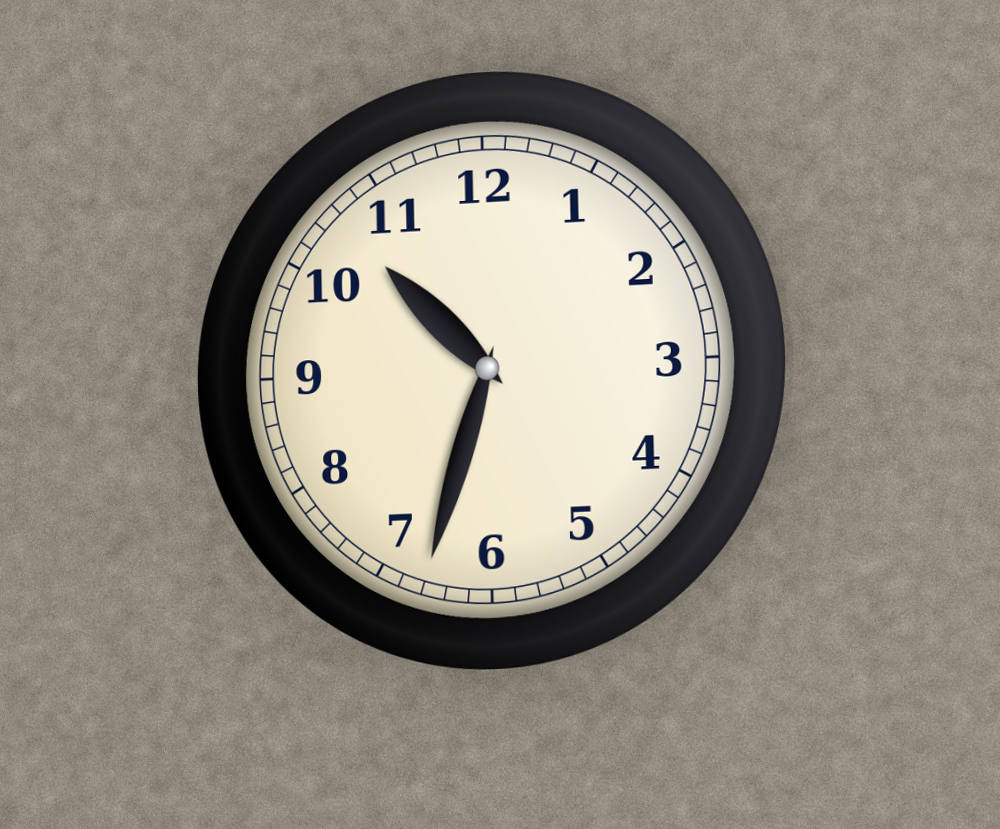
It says 10:33
